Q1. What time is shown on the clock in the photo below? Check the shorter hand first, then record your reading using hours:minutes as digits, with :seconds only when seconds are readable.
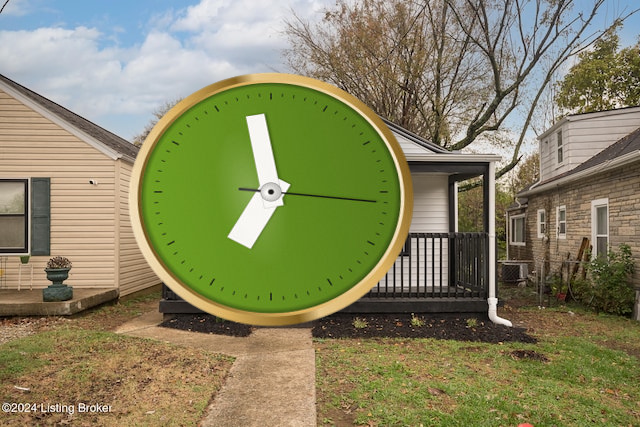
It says 6:58:16
